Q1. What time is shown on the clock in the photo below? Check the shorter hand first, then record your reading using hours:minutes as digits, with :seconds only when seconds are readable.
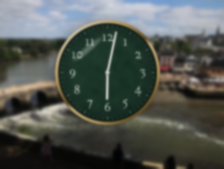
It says 6:02
